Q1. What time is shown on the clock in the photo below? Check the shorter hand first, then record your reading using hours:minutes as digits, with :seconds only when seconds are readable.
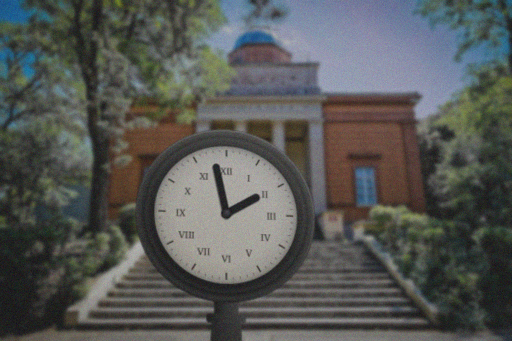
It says 1:58
